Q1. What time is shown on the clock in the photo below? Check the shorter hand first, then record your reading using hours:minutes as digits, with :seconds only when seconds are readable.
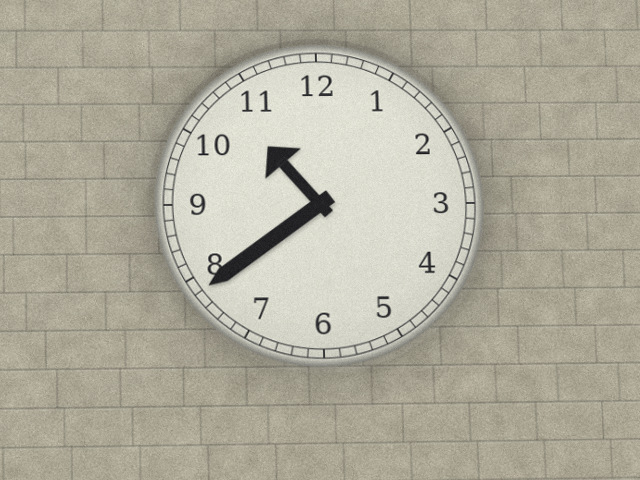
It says 10:39
